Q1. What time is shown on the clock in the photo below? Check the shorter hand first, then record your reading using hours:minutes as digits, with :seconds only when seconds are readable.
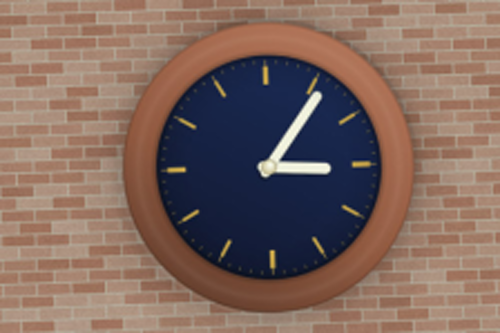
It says 3:06
